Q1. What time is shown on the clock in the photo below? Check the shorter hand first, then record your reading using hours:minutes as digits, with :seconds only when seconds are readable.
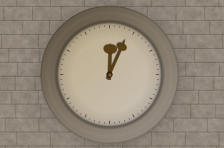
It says 12:04
